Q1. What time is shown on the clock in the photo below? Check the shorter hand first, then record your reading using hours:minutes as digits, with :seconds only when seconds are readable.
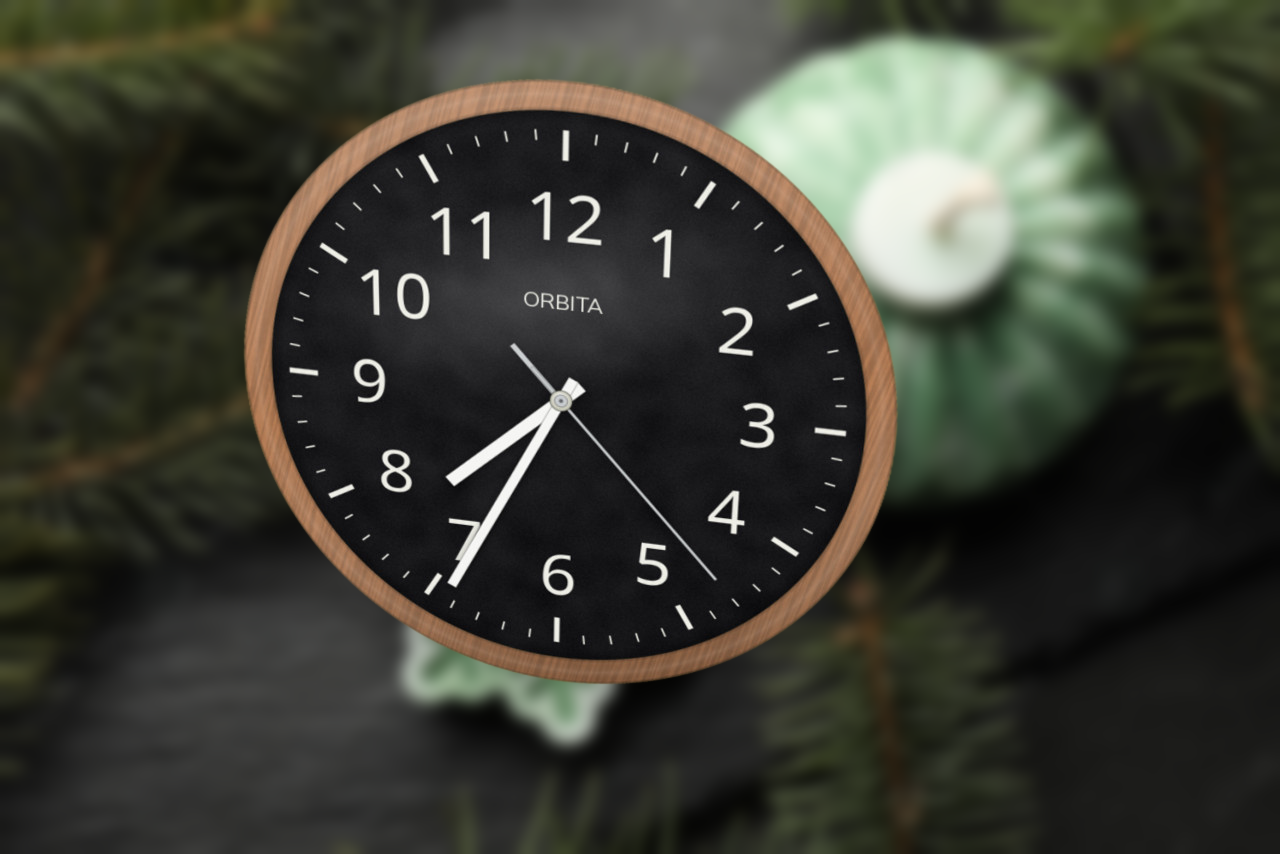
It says 7:34:23
